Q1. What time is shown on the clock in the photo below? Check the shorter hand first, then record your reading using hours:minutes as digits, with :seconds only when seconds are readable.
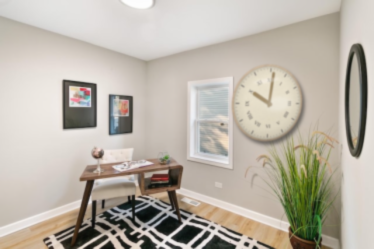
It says 10:01
